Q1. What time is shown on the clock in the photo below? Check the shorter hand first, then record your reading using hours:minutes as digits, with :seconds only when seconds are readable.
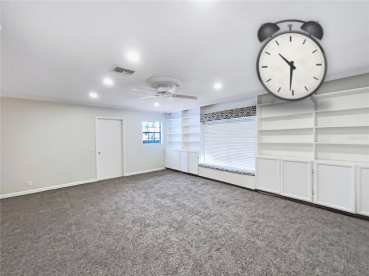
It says 10:31
